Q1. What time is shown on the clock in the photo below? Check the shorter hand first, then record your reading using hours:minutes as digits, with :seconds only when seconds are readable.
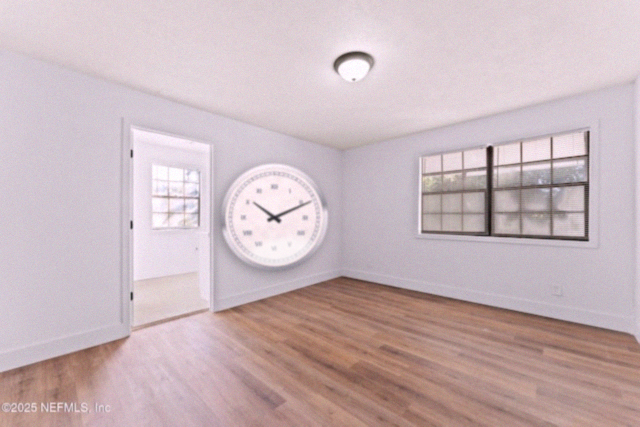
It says 10:11
